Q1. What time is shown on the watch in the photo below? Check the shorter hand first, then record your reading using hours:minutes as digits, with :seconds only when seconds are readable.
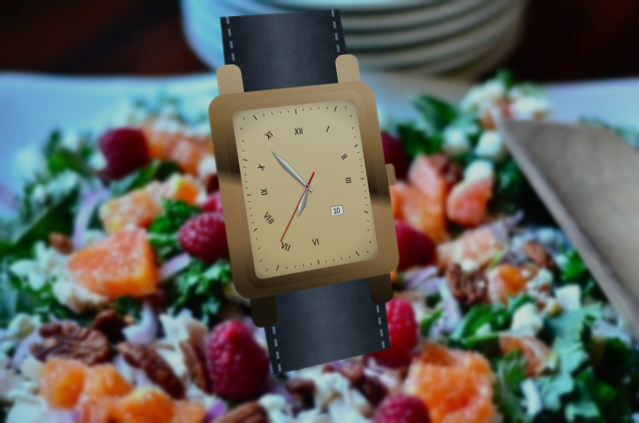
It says 6:53:36
